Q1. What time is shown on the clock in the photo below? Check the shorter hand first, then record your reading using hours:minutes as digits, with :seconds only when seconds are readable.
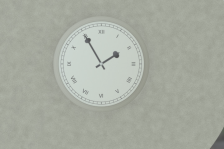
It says 1:55
